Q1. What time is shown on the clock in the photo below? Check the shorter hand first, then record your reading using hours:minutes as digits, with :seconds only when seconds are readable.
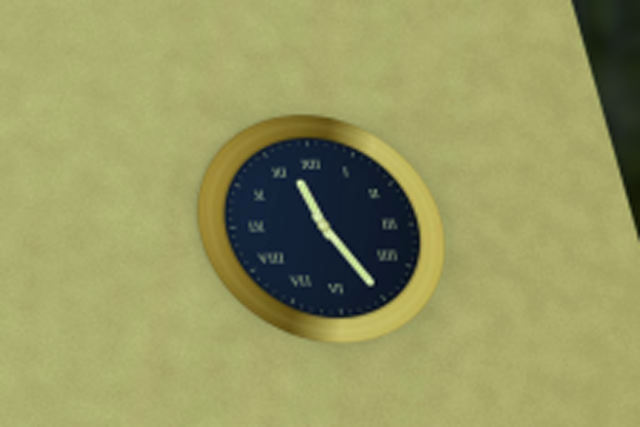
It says 11:25
